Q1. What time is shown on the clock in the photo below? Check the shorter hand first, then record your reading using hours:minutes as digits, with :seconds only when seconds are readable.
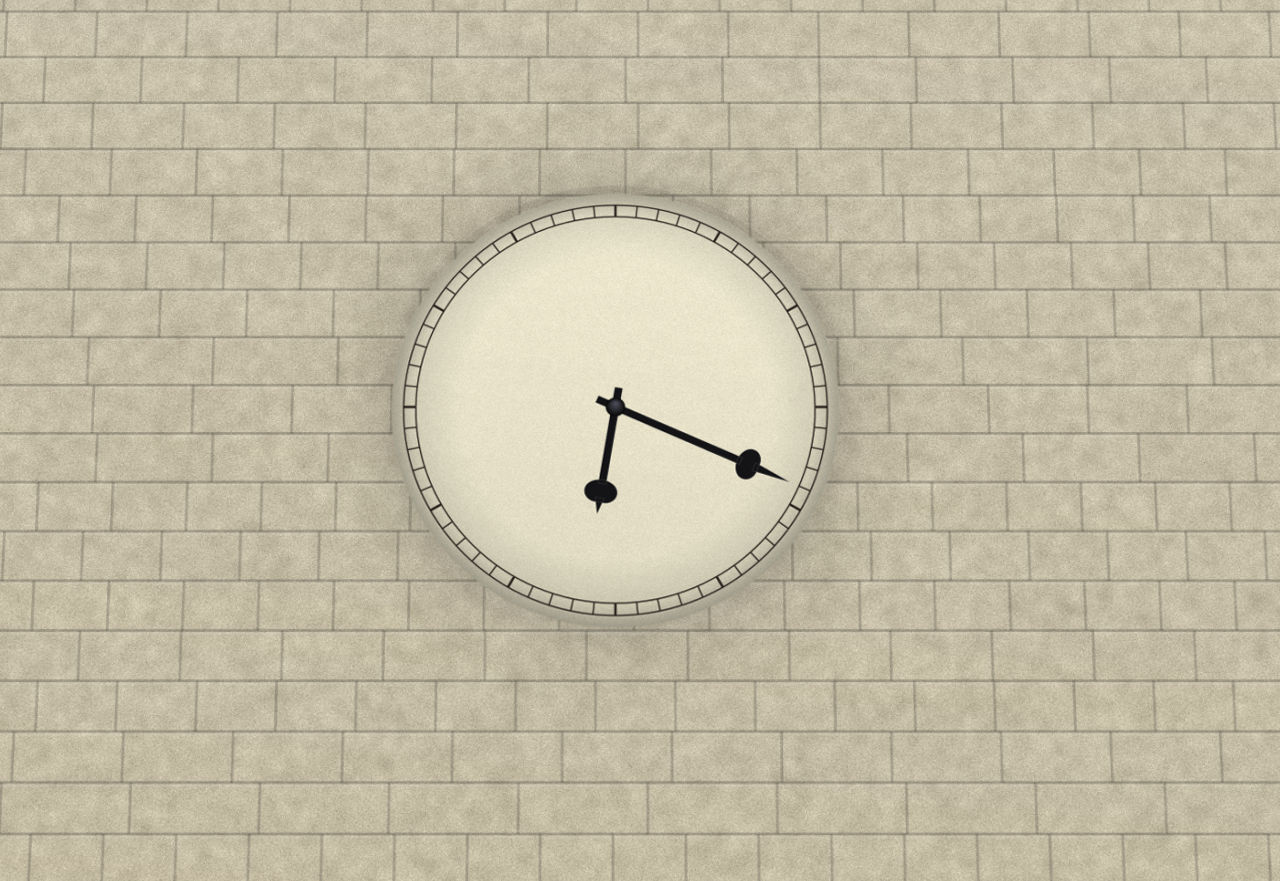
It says 6:19
